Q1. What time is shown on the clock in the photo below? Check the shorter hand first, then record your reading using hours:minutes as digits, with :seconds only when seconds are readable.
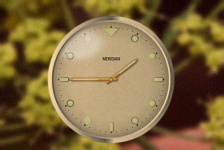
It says 1:45
